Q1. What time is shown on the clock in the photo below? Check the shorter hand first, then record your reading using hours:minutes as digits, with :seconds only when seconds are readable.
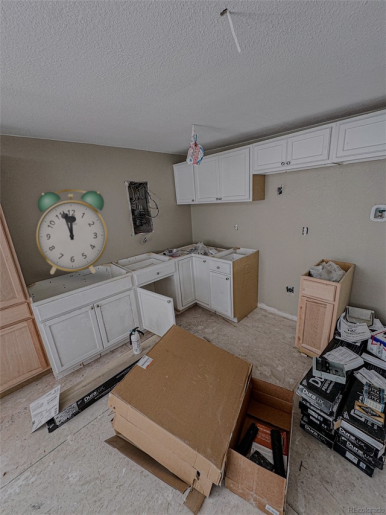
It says 11:57
